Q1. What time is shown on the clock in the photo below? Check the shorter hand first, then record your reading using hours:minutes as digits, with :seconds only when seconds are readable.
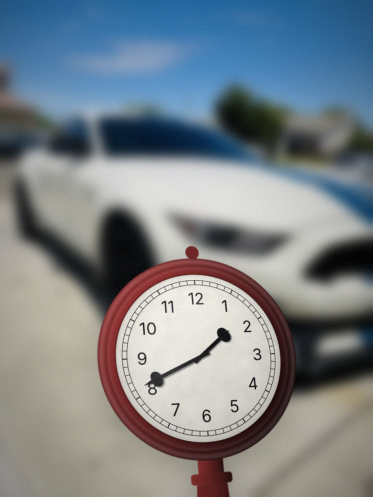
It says 1:41
